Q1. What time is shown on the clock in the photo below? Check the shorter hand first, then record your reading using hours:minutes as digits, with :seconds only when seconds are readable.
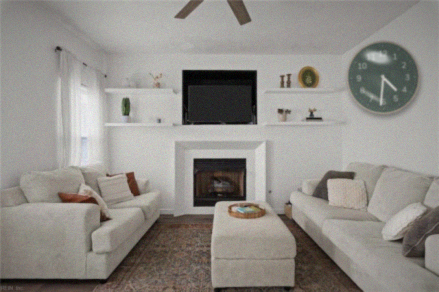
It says 4:31
